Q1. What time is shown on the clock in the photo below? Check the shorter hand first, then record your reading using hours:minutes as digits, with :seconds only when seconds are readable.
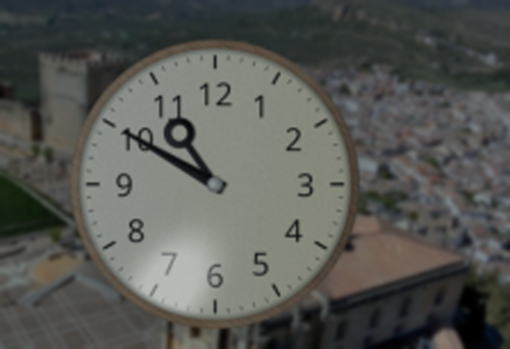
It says 10:50
